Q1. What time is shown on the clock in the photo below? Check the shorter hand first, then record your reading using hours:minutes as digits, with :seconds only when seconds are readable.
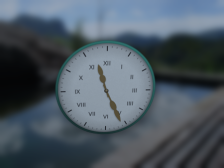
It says 11:26
